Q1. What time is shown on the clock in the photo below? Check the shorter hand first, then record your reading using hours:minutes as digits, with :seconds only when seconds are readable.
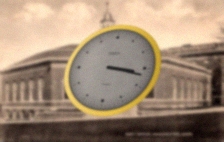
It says 3:17
